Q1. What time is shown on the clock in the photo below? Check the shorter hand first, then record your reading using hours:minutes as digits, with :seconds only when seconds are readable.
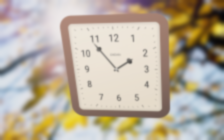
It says 1:54
